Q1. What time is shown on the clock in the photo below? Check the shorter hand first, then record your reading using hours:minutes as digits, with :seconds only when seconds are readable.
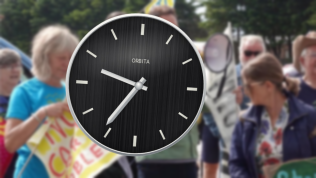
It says 9:36
